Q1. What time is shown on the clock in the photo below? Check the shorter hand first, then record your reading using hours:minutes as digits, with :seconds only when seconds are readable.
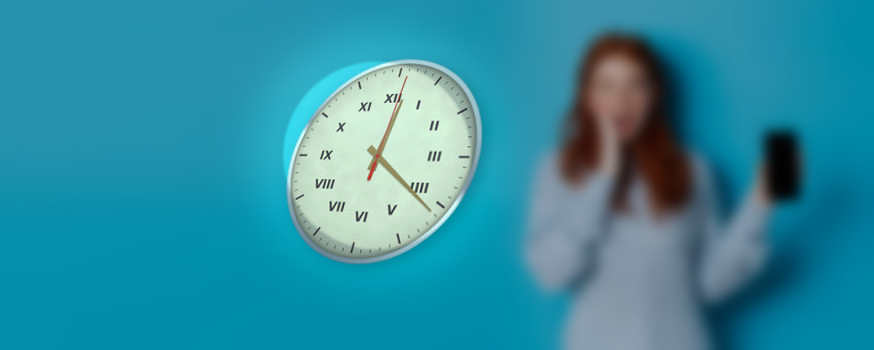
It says 12:21:01
